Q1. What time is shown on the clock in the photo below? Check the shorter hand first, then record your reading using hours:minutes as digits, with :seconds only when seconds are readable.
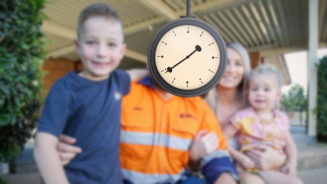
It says 1:39
